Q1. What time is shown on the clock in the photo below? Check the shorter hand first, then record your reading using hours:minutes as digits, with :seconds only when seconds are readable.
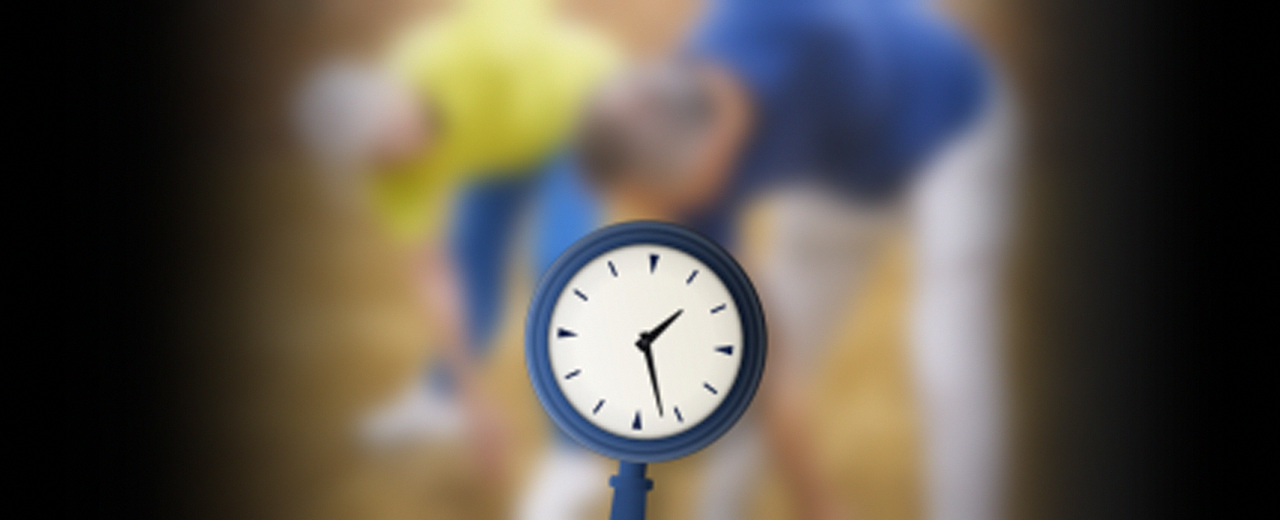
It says 1:27
